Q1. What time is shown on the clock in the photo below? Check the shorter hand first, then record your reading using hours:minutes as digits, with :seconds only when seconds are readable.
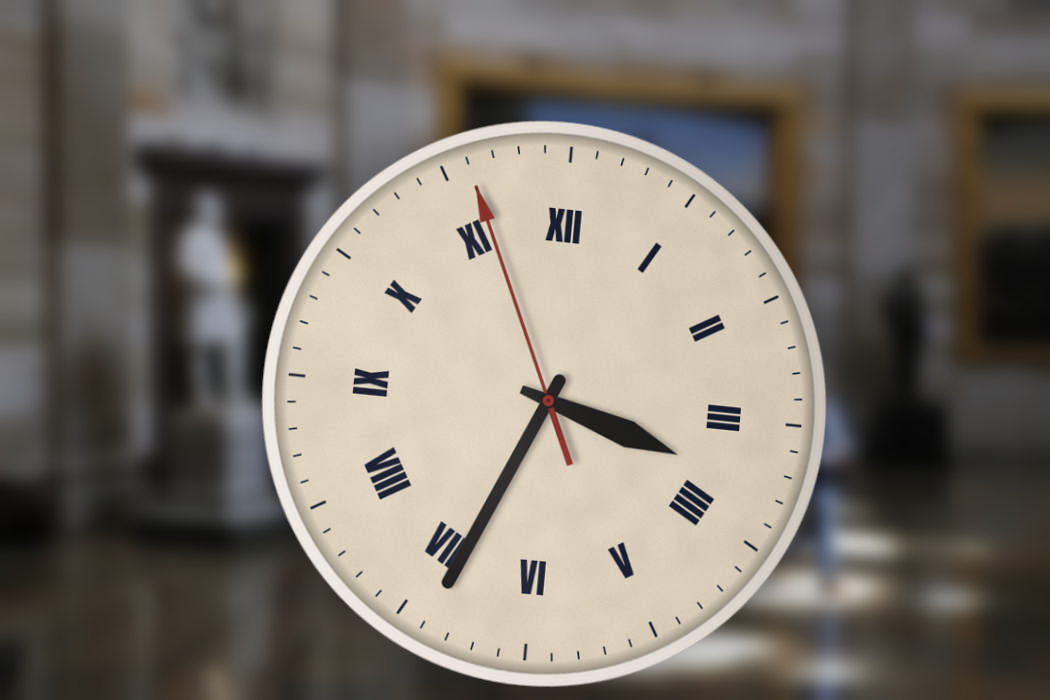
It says 3:33:56
